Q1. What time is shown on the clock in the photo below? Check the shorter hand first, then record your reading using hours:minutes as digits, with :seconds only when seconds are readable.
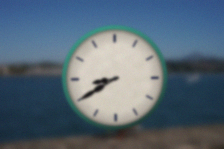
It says 8:40
